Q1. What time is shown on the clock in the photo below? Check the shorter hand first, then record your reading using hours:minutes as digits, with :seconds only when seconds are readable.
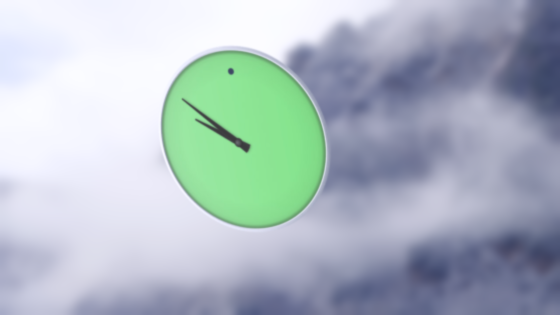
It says 9:51
